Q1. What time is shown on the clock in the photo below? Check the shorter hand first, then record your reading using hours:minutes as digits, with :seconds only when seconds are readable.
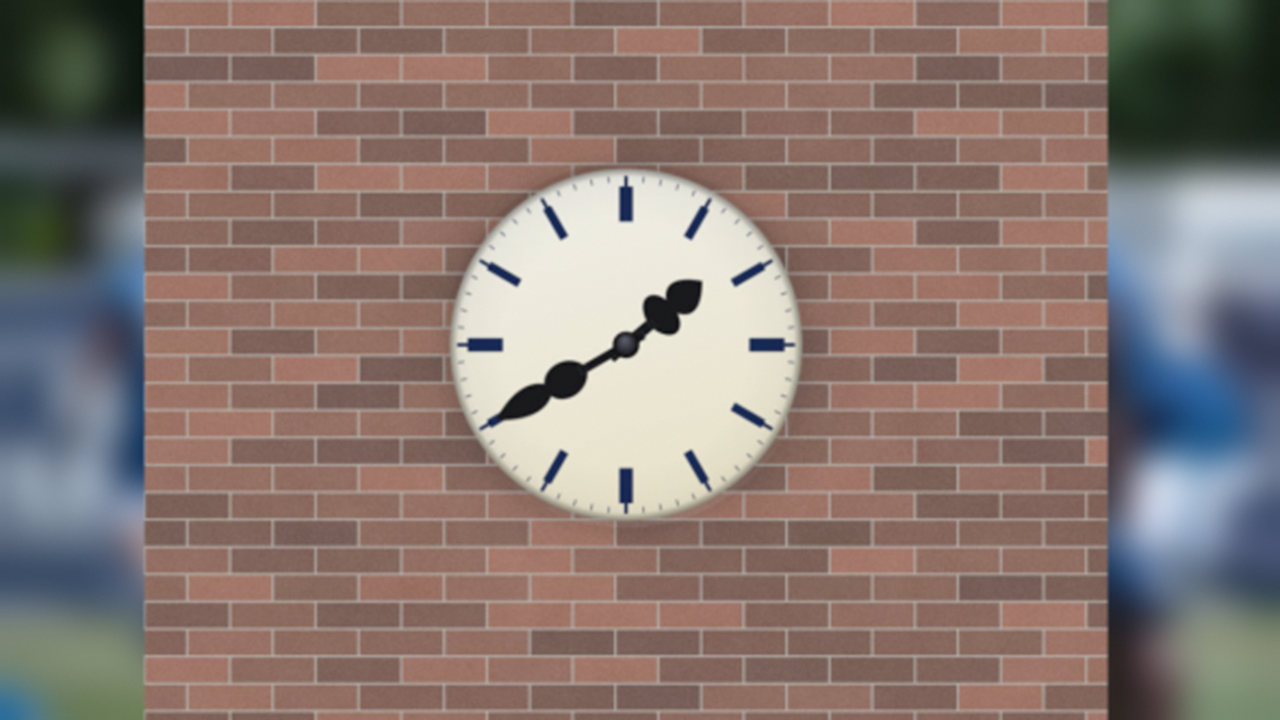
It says 1:40
